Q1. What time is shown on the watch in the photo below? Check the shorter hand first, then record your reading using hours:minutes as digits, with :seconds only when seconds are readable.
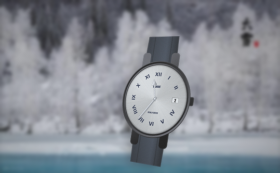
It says 11:36
